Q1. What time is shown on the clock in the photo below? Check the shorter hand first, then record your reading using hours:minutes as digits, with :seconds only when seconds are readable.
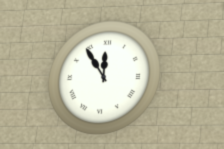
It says 11:54
